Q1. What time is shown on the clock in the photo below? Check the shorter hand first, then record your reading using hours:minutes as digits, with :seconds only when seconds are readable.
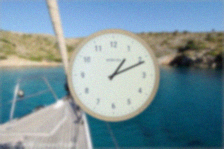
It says 1:11
